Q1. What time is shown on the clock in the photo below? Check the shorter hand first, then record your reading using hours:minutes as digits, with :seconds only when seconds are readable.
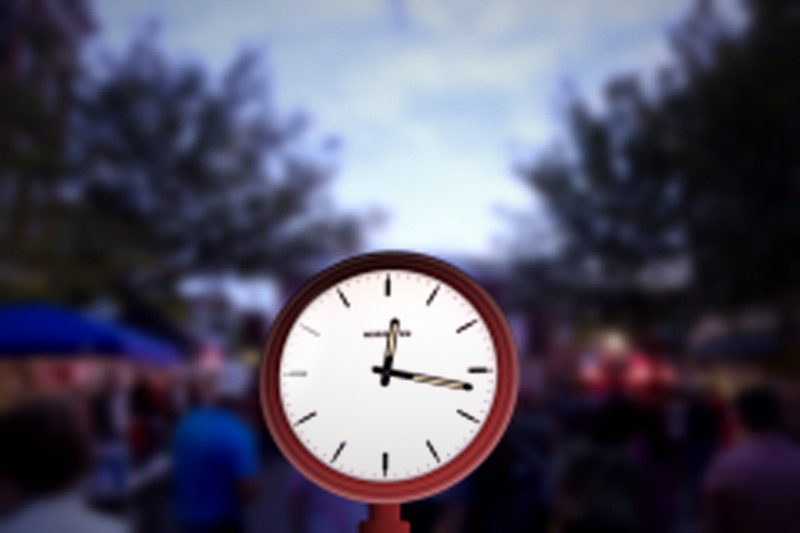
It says 12:17
